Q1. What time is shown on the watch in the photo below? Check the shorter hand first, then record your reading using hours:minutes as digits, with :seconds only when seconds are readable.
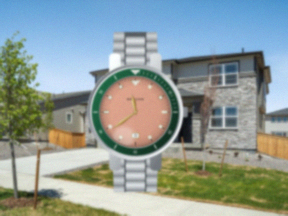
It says 11:39
